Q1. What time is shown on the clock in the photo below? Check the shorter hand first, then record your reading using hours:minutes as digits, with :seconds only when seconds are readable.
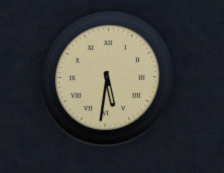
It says 5:31
